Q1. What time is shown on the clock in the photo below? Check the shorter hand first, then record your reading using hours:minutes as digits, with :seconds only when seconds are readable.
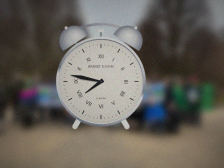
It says 7:47
